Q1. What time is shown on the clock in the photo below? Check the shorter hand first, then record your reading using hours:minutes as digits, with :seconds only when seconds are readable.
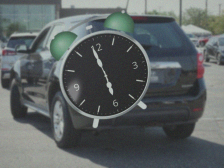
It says 5:59
